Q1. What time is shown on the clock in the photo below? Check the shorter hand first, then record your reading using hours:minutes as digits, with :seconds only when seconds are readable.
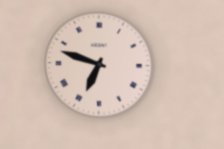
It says 6:48
